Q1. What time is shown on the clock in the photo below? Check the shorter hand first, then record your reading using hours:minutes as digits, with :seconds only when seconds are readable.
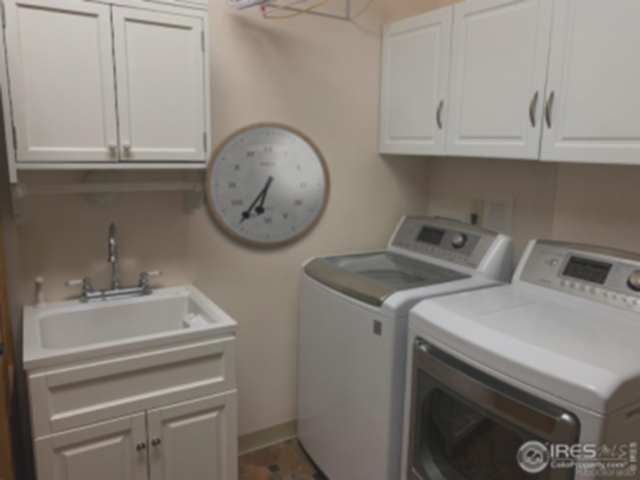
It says 6:36
